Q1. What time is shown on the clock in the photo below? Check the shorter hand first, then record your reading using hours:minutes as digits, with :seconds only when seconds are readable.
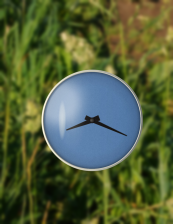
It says 8:19
